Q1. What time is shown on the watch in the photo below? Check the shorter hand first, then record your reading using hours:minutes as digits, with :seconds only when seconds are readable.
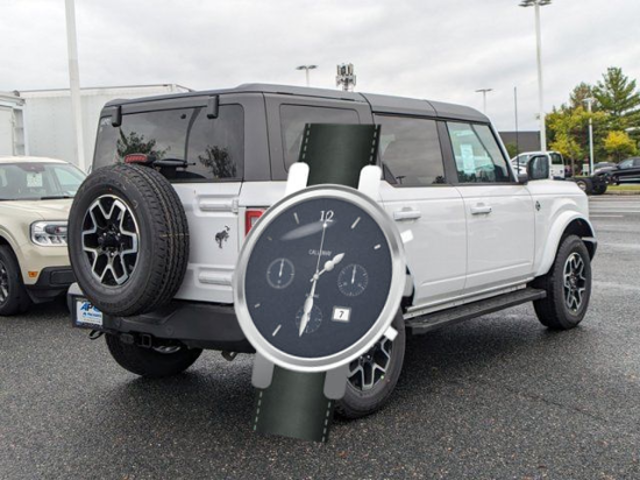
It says 1:31
